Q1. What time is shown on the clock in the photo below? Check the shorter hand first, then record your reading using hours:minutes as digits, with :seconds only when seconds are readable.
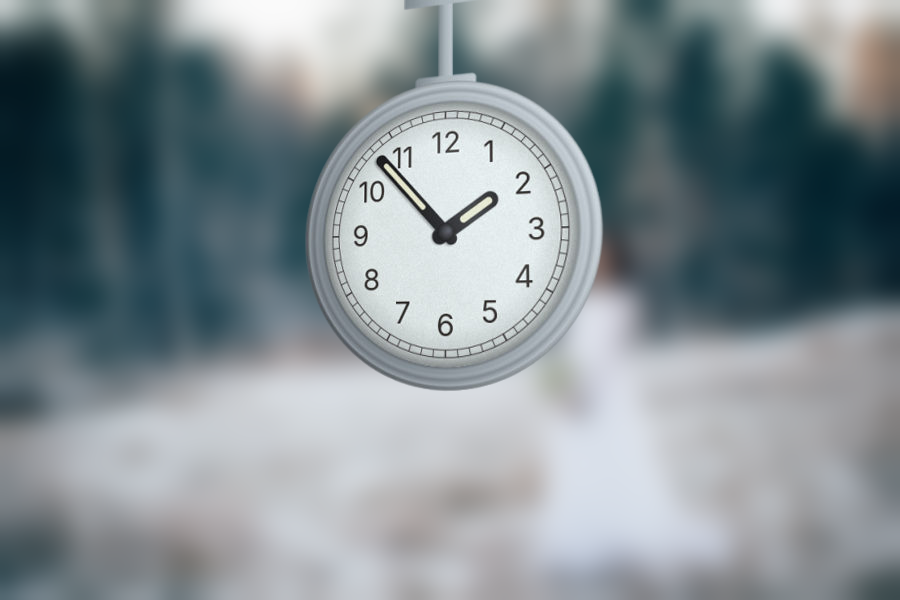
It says 1:53
